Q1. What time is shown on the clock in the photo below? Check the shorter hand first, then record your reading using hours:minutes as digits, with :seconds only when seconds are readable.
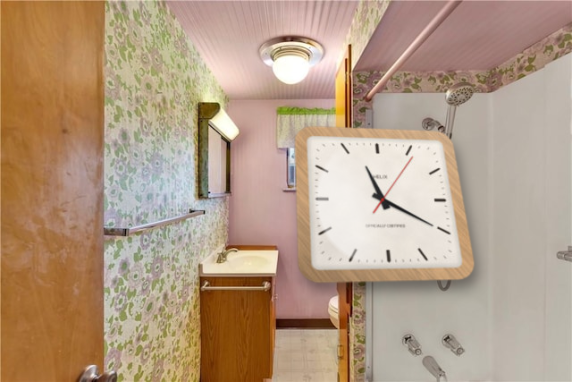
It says 11:20:06
